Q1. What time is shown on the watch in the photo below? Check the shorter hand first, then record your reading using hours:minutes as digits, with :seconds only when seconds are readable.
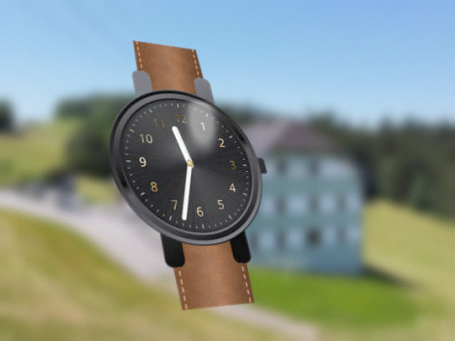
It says 11:33
